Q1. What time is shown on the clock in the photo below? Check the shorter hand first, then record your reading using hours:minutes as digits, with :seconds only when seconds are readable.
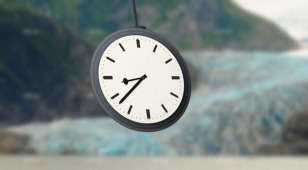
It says 8:38
